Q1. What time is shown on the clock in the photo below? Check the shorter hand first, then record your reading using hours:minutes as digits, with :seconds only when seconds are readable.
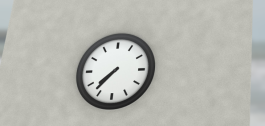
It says 7:37
